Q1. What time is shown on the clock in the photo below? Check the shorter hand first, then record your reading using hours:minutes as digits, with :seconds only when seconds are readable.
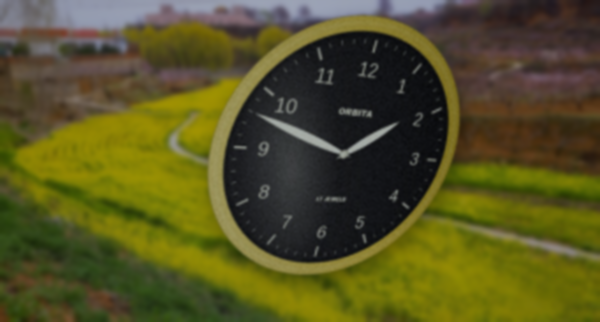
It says 1:48
